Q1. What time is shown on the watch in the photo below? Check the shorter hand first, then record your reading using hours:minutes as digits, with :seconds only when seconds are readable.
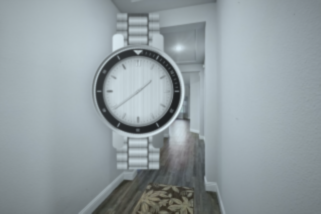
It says 1:39
